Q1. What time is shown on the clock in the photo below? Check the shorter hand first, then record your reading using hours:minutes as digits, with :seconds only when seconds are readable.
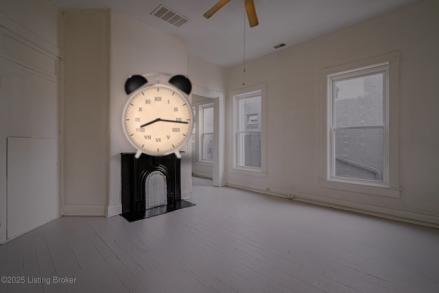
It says 8:16
